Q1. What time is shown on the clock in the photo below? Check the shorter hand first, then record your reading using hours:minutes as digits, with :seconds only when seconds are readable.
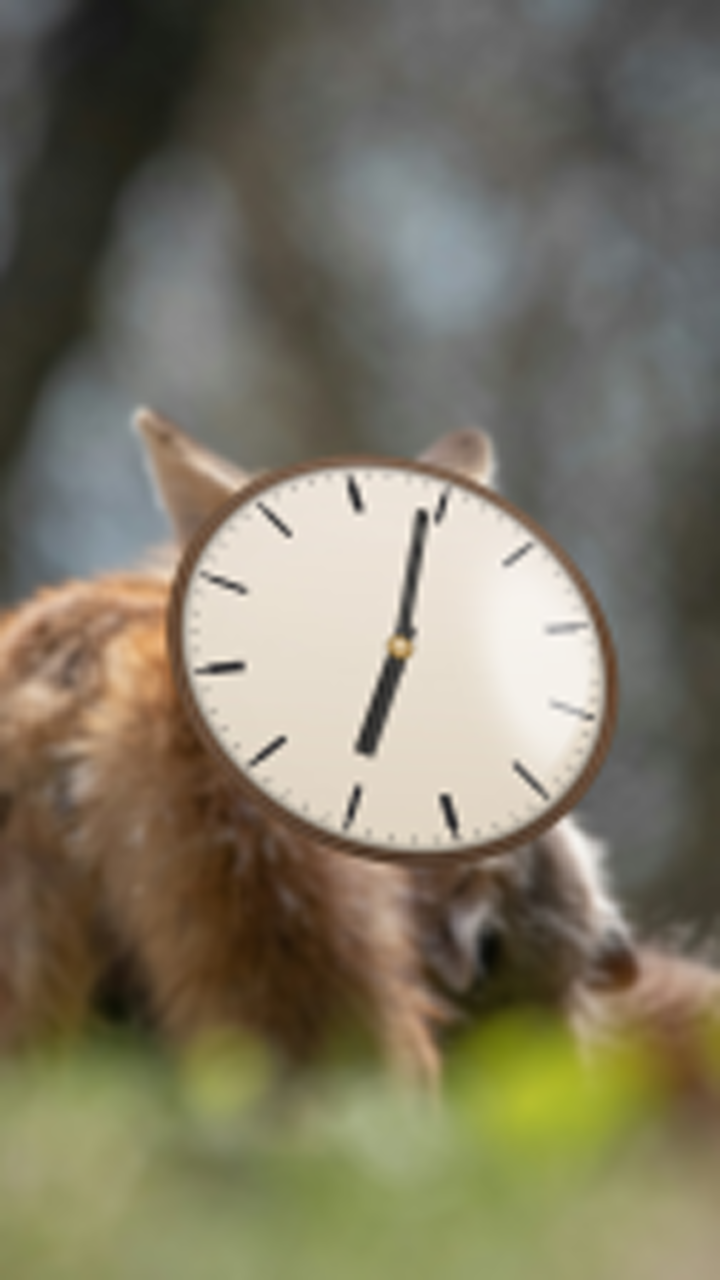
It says 7:04
